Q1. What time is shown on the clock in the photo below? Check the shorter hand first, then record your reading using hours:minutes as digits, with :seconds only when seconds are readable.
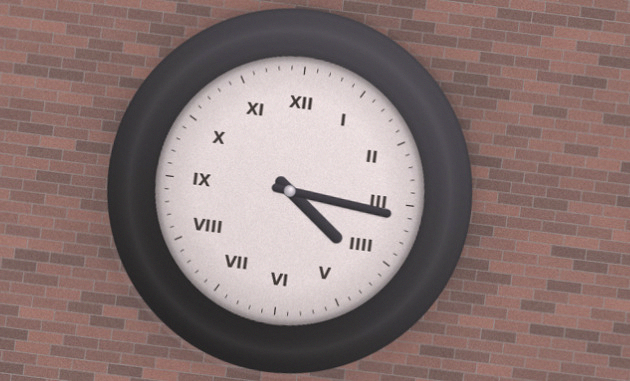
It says 4:16
